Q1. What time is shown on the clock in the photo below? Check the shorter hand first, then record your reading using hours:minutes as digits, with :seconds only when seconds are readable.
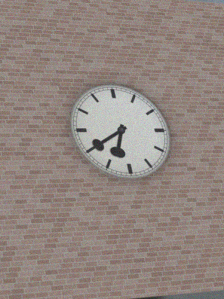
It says 6:40
